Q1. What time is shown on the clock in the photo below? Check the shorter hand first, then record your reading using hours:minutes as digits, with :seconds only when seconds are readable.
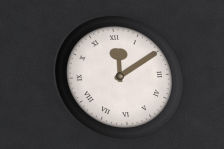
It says 12:10
